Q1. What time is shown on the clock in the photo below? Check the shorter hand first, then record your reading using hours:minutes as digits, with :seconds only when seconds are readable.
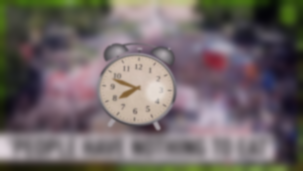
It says 7:48
